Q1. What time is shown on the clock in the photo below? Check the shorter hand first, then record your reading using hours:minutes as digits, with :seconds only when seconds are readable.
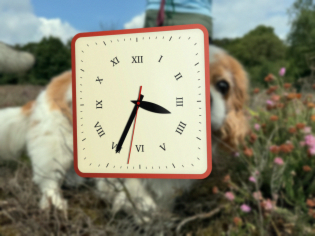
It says 3:34:32
